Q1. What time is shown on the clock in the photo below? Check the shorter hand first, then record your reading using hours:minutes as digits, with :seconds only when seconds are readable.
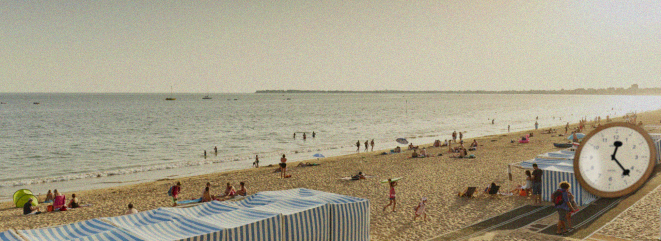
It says 12:23
